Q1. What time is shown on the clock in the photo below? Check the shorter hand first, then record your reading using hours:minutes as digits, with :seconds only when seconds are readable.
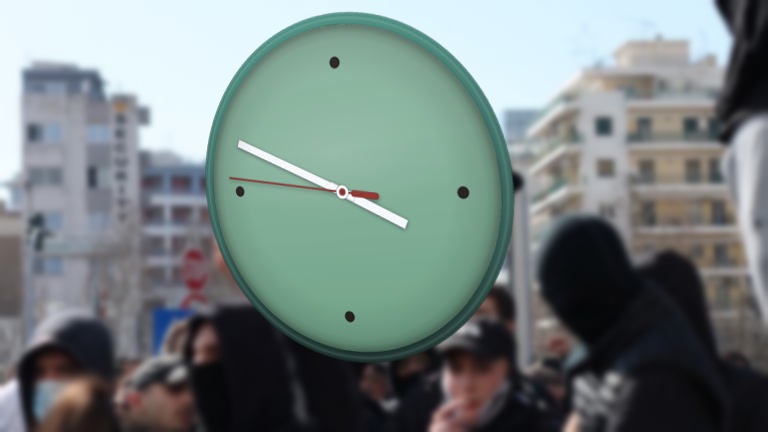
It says 3:48:46
